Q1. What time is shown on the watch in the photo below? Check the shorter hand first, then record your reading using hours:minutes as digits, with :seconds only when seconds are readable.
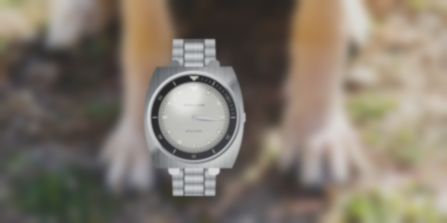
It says 3:16
